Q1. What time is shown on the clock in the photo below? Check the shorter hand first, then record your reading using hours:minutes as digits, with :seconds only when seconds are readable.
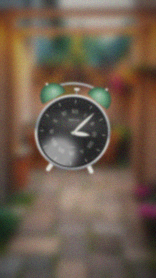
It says 3:07
